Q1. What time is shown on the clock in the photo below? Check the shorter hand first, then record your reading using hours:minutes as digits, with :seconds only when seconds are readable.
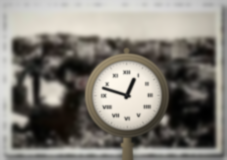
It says 12:48
